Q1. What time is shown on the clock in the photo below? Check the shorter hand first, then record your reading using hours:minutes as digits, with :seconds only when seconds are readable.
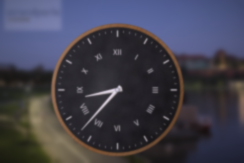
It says 8:37
